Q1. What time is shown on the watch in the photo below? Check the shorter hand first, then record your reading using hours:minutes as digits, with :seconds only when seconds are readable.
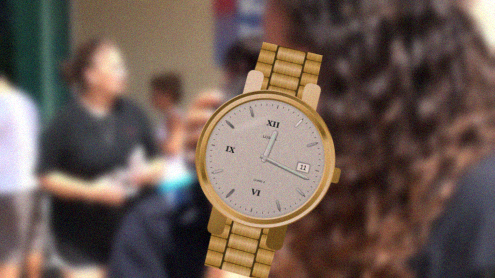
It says 12:17
